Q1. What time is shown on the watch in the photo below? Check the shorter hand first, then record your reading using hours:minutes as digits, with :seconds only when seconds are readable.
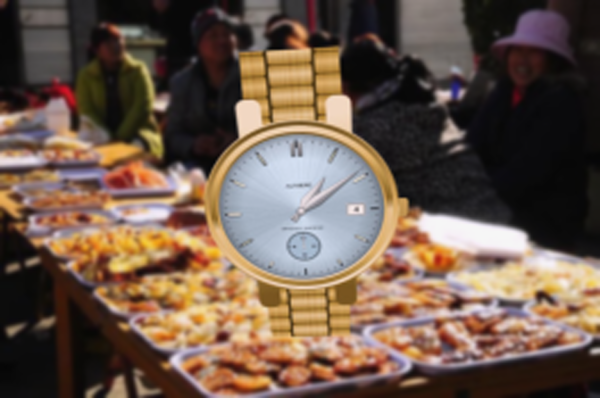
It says 1:09
